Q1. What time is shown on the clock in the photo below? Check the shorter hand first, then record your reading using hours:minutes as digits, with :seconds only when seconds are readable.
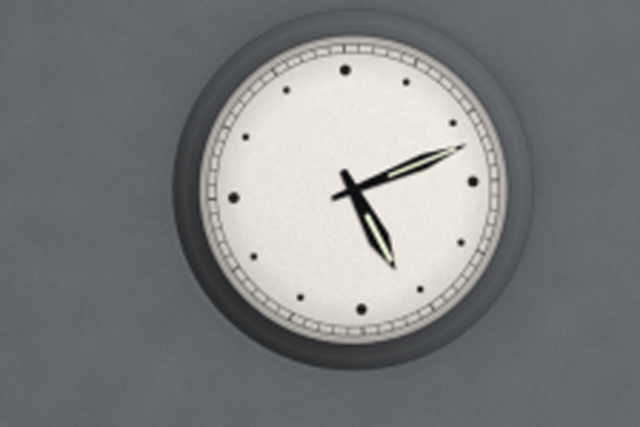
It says 5:12
